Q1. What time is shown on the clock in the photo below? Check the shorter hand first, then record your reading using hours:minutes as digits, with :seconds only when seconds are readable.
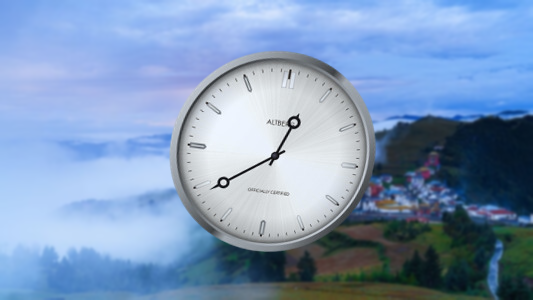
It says 12:39
